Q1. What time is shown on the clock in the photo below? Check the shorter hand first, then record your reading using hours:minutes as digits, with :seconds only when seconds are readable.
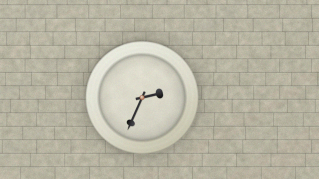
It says 2:34
